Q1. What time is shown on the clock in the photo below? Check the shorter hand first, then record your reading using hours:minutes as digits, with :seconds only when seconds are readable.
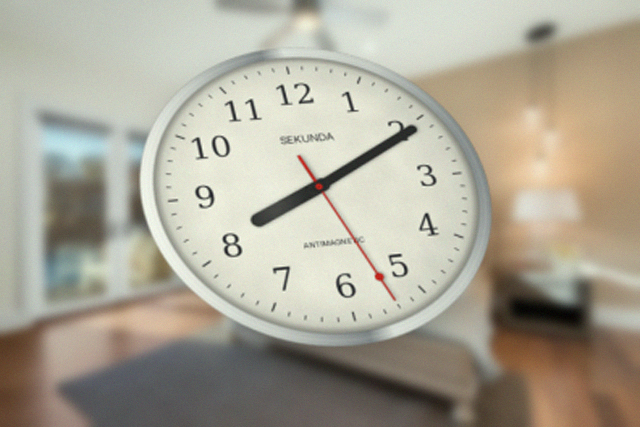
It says 8:10:27
